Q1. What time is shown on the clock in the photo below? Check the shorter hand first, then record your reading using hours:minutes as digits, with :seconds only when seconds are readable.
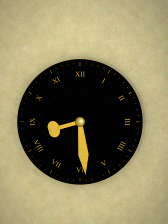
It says 8:29
